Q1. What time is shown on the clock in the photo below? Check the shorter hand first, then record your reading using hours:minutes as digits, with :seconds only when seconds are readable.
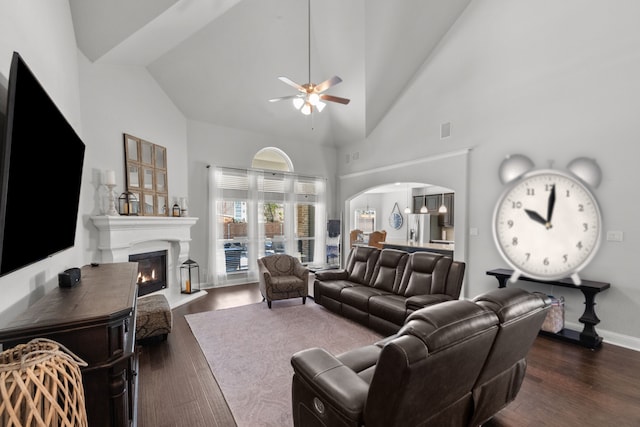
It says 10:01
